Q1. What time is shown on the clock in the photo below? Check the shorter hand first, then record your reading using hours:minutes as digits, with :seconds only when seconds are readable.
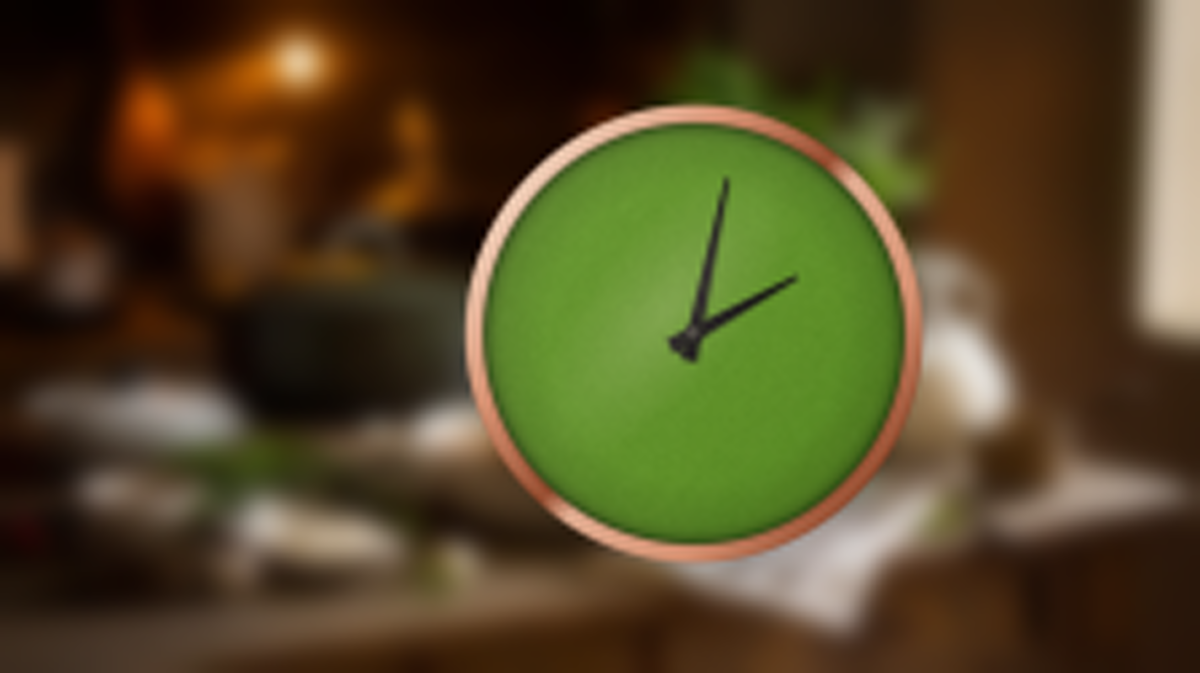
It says 2:02
